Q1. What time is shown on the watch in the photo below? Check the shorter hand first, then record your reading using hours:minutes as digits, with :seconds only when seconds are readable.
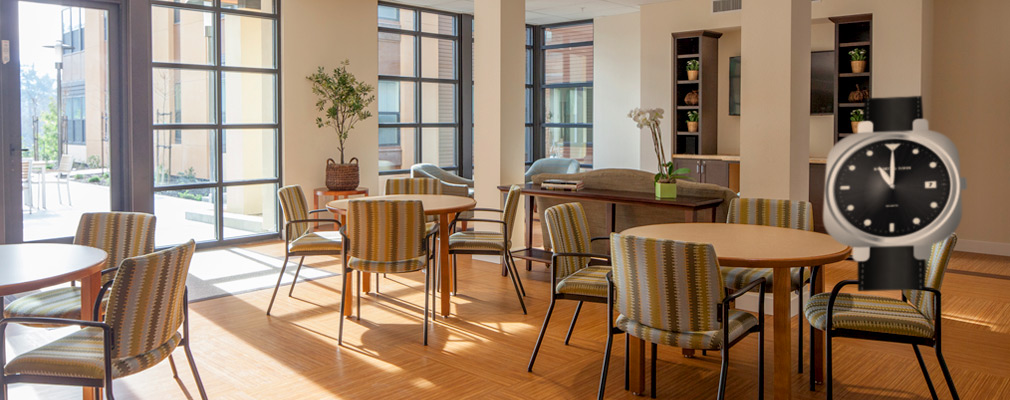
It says 11:00
